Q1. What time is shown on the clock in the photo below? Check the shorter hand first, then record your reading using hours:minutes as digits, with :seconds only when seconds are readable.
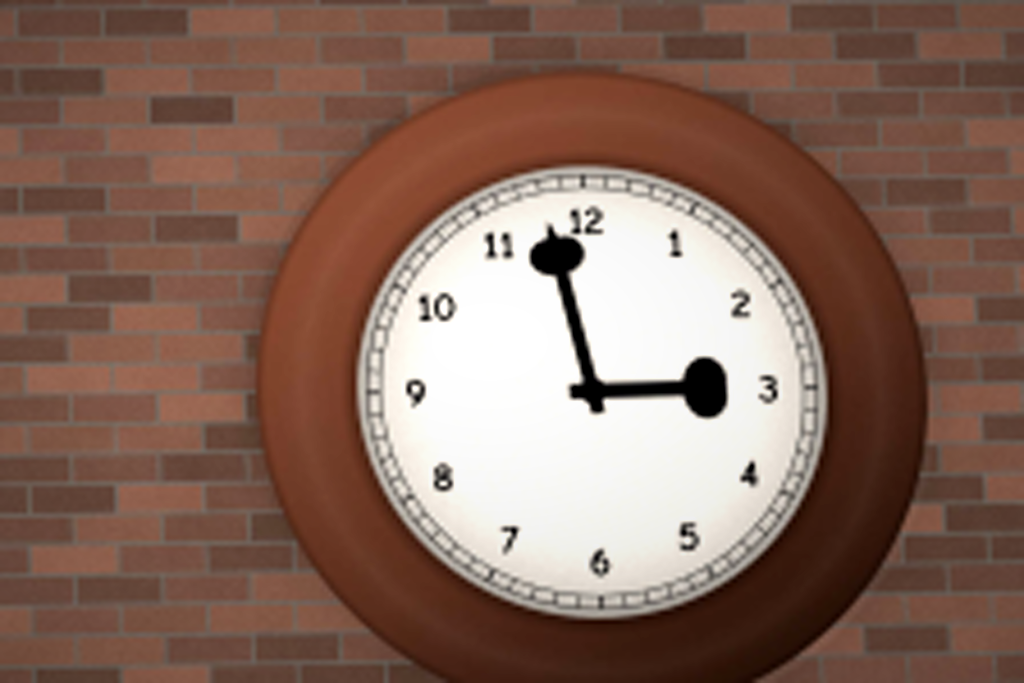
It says 2:58
